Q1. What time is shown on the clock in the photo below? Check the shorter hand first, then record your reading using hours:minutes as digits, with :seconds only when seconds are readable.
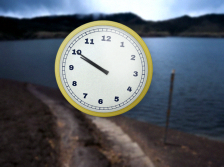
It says 9:50
